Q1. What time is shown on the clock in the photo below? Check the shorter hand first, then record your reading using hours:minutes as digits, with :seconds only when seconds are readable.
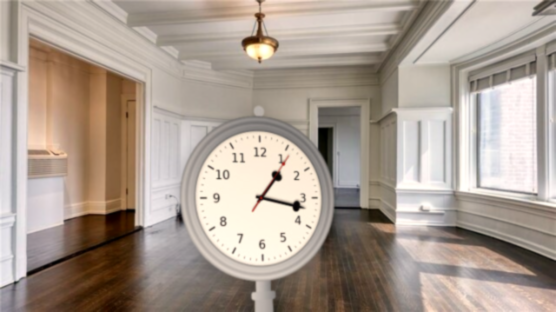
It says 1:17:06
